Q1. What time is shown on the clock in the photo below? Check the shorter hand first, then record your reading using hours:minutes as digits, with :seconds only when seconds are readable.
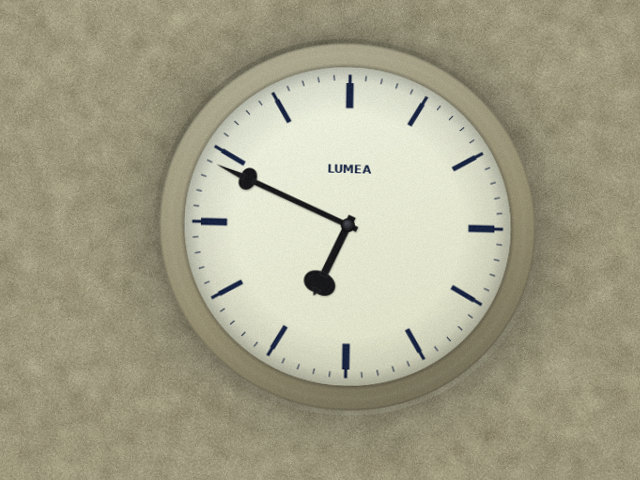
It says 6:49
